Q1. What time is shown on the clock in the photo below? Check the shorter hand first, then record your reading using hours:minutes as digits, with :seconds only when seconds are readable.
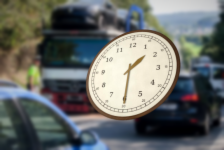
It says 1:30
